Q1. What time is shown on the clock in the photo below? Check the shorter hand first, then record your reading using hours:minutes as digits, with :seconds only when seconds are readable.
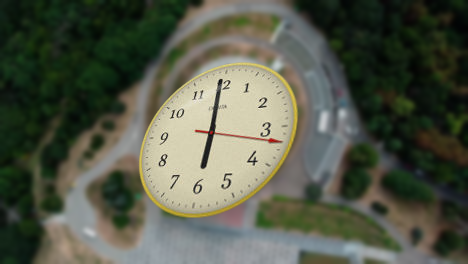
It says 5:59:17
